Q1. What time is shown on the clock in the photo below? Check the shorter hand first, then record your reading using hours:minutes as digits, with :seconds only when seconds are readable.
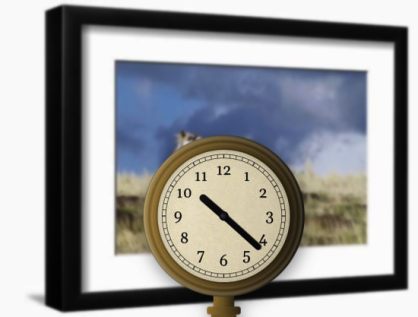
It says 10:22
